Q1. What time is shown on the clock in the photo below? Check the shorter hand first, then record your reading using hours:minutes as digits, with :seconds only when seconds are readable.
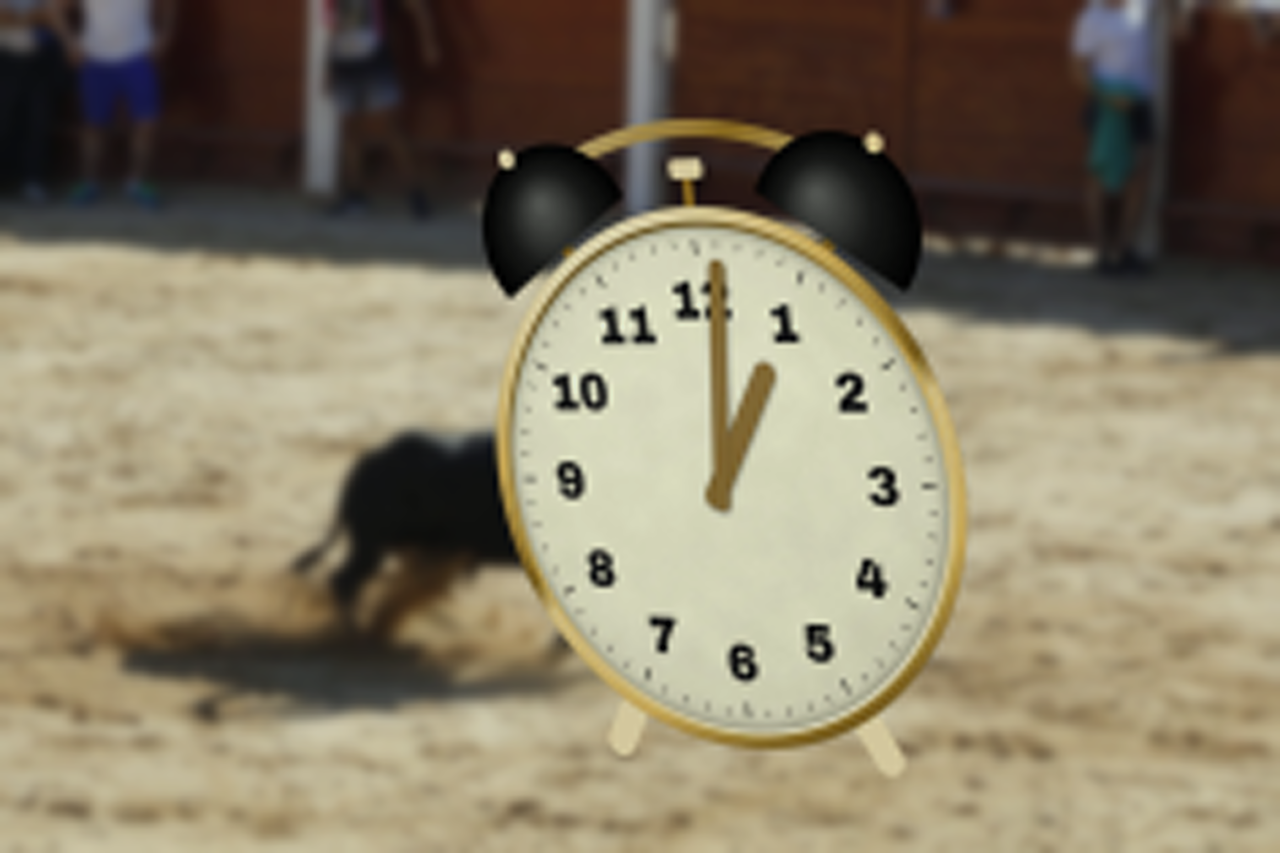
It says 1:01
